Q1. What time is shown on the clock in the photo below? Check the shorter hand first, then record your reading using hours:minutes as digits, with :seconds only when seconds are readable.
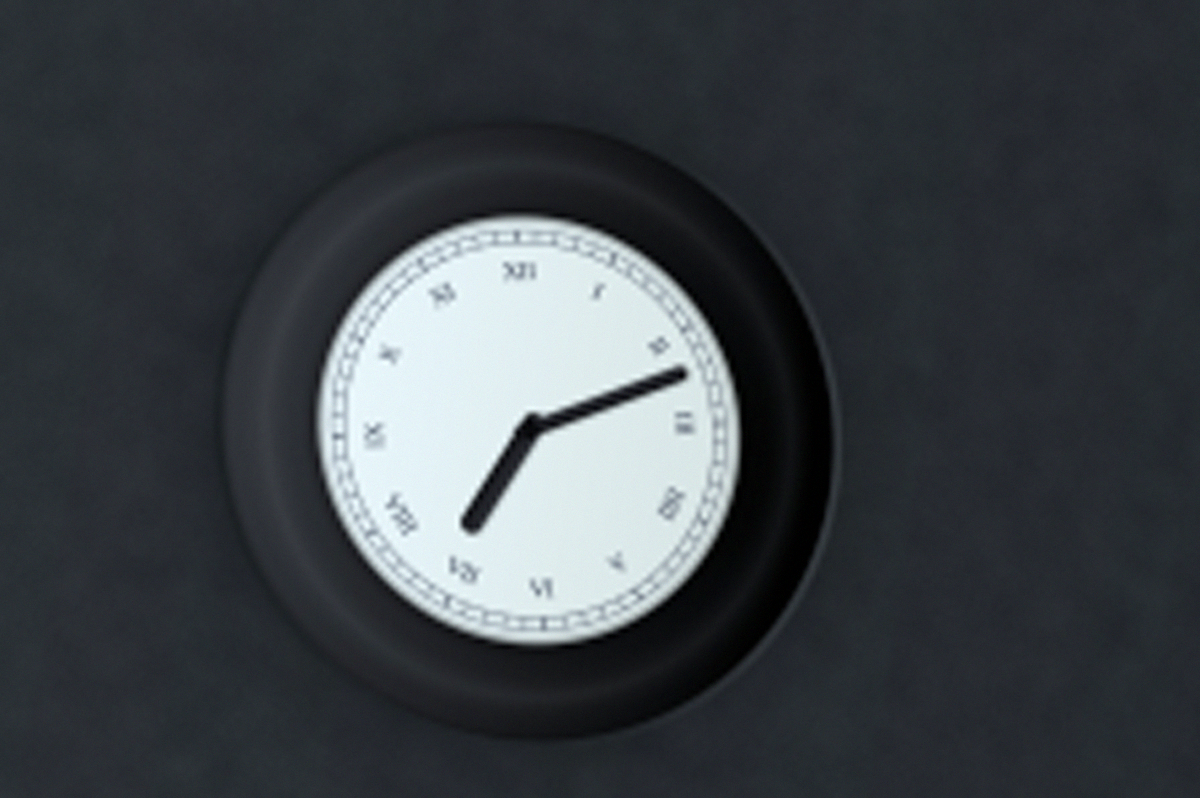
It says 7:12
